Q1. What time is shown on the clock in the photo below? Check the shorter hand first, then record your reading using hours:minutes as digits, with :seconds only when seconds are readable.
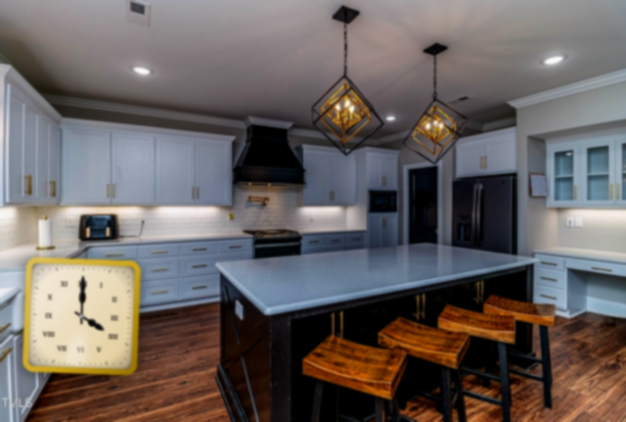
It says 4:00
